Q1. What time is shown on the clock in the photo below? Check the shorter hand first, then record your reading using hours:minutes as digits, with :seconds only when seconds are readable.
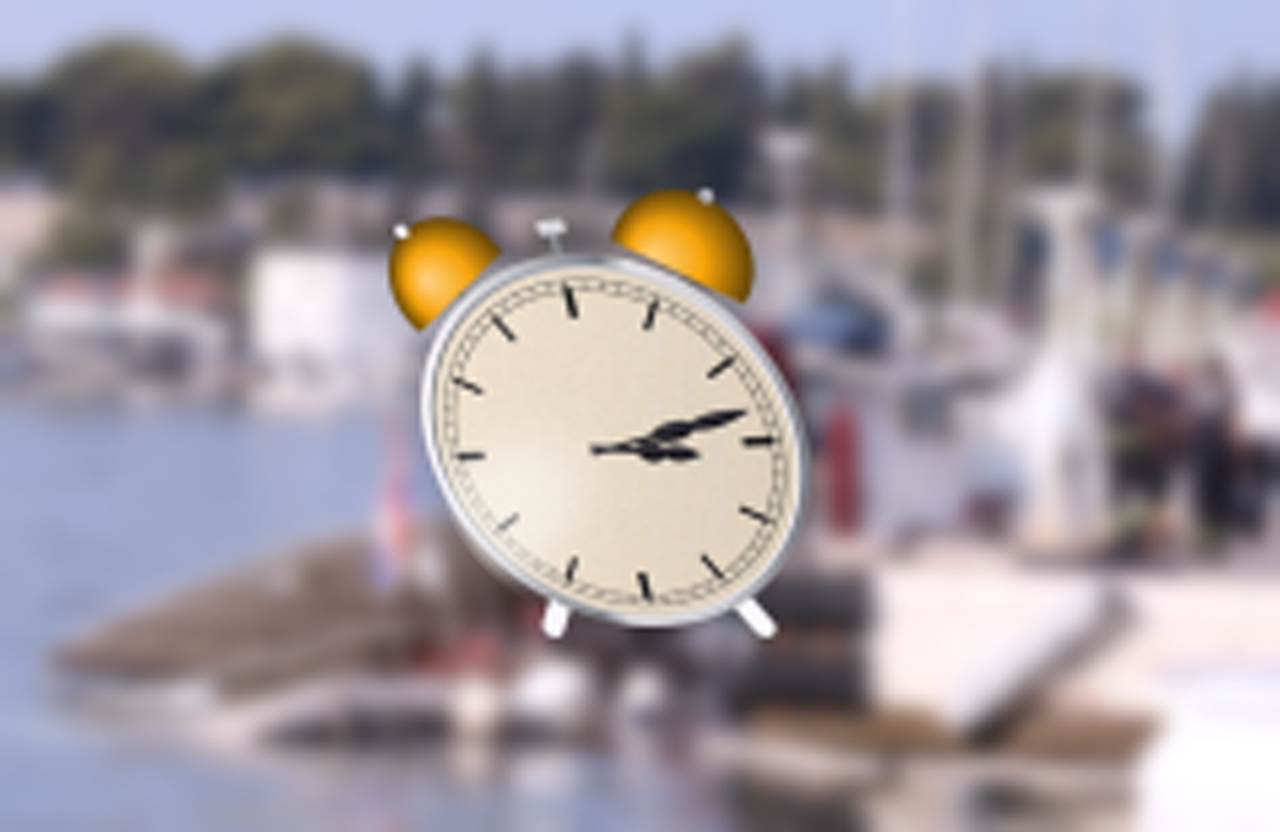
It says 3:13
